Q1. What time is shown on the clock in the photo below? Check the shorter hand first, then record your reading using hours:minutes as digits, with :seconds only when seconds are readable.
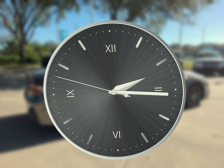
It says 2:15:48
